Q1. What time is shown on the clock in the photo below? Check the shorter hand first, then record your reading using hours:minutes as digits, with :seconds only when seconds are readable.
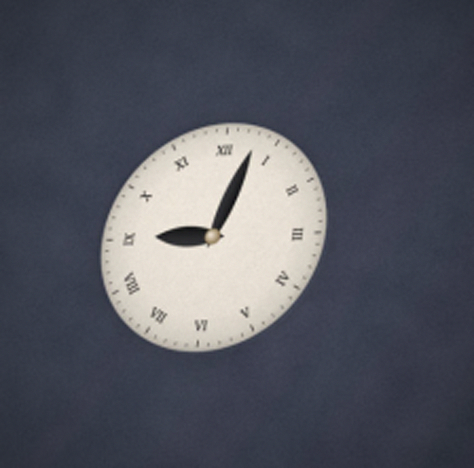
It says 9:03
